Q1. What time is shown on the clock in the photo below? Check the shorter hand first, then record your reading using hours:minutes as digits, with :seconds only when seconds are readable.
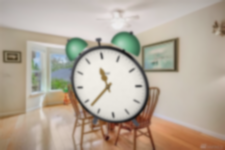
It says 11:38
